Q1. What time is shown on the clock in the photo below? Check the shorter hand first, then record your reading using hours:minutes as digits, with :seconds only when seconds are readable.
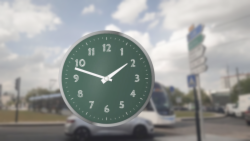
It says 1:48
